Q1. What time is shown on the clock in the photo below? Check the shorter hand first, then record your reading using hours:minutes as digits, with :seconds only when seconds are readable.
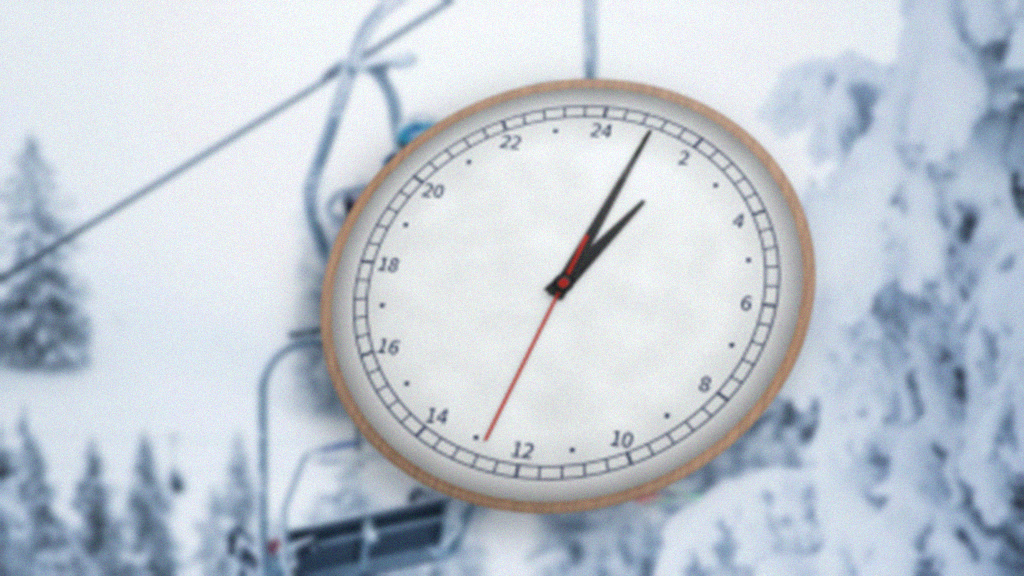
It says 2:02:32
